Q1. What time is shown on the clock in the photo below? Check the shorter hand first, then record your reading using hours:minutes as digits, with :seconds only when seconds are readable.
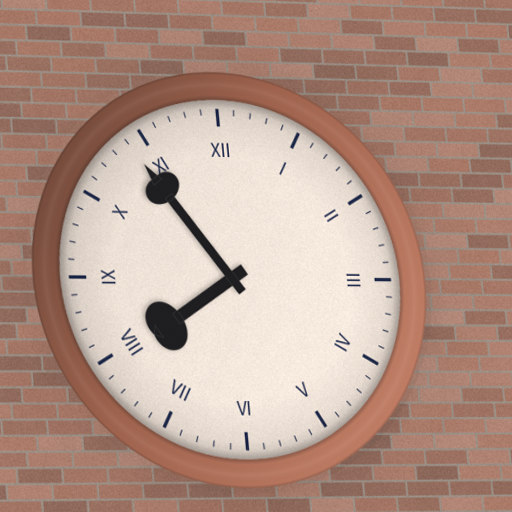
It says 7:54
